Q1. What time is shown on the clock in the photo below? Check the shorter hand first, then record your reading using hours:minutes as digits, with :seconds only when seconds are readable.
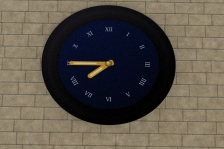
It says 7:45
